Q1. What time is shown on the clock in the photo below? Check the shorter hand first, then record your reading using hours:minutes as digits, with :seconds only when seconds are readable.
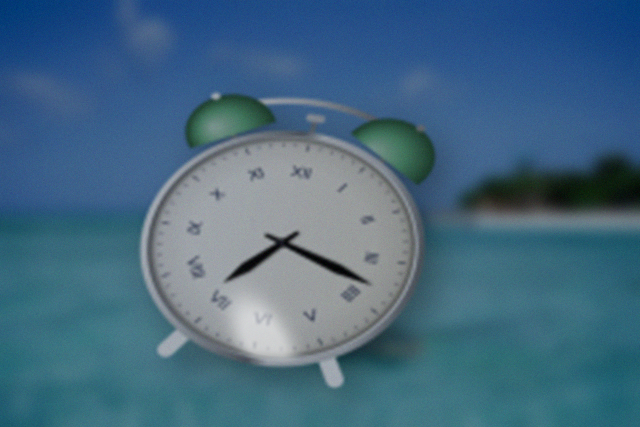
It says 7:18
